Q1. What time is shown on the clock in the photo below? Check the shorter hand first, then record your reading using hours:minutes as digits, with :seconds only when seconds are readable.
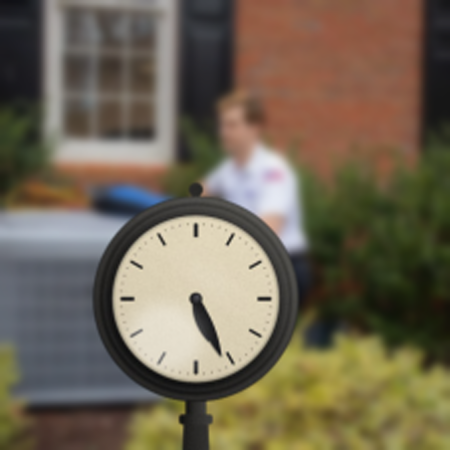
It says 5:26
